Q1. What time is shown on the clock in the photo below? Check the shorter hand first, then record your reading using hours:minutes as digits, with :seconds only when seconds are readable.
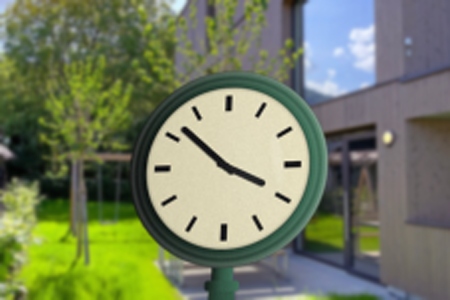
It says 3:52
